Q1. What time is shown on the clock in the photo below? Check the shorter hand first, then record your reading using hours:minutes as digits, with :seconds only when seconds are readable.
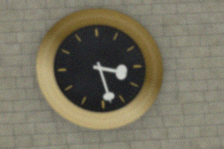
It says 3:28
